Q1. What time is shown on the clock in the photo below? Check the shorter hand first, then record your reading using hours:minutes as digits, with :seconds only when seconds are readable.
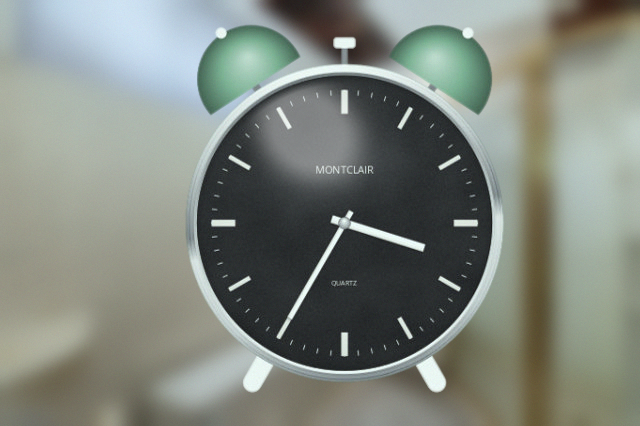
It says 3:35
